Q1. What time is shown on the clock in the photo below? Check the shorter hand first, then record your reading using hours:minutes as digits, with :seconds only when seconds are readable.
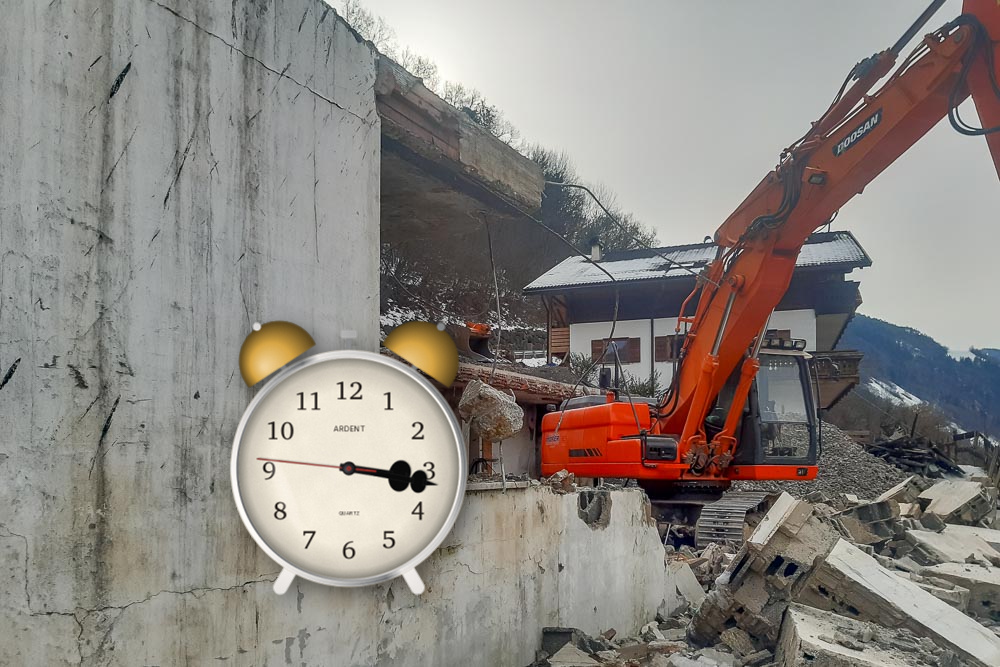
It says 3:16:46
